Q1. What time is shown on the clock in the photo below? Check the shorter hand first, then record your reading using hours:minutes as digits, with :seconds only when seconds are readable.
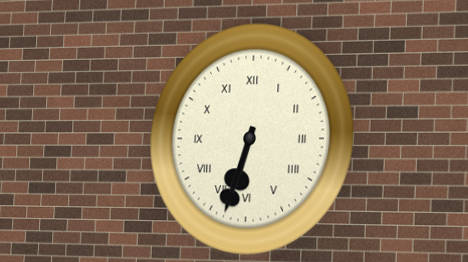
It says 6:33
